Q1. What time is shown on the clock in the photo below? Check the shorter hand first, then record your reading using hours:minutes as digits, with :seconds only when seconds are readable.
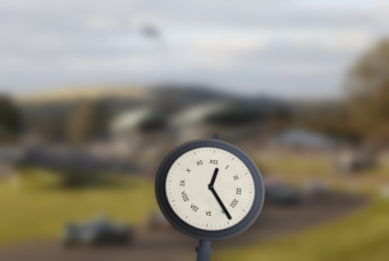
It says 12:24
